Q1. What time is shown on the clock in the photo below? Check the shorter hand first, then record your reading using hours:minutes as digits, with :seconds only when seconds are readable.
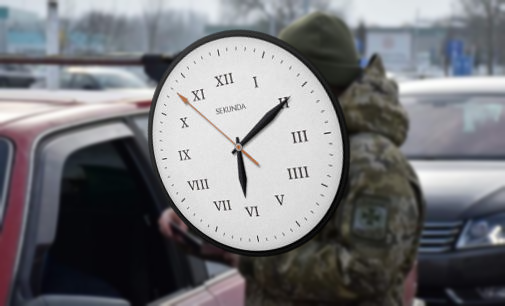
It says 6:09:53
